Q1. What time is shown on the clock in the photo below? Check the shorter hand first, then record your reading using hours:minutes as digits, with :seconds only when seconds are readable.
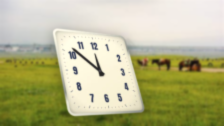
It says 11:52
